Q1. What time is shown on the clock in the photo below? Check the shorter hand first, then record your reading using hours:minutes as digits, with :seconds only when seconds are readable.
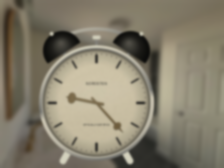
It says 9:23
